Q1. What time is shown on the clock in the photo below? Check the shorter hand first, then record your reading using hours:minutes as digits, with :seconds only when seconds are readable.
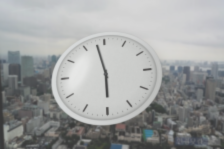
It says 5:58
